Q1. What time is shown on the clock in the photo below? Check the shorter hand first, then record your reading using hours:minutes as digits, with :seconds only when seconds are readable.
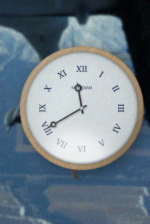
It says 11:40
